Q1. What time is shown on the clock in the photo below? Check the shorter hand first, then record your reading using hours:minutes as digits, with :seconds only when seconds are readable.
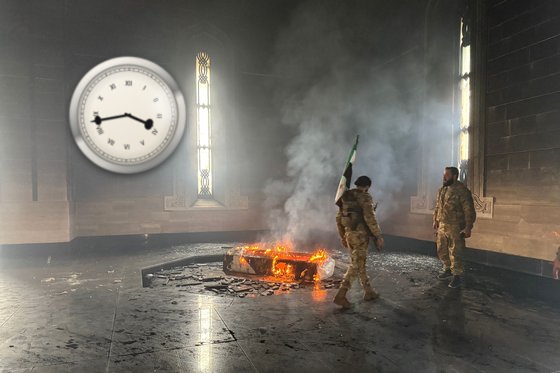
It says 3:43
